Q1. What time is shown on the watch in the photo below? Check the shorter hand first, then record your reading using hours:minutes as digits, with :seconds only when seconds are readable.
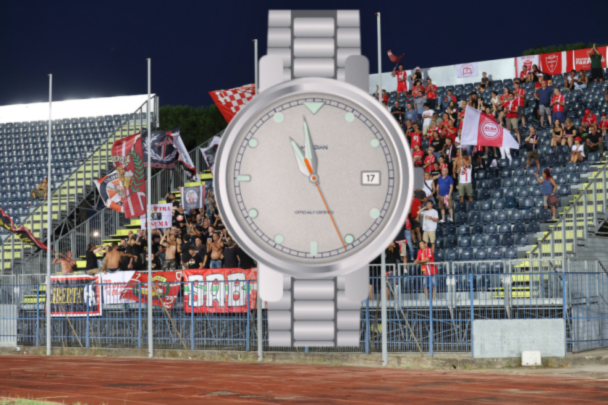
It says 10:58:26
